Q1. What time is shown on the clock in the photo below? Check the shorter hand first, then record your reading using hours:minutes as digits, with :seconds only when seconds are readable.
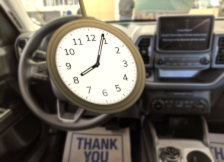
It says 8:04
